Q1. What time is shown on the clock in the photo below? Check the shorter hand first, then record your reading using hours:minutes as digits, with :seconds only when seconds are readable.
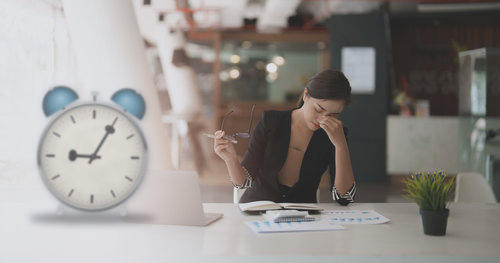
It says 9:05
